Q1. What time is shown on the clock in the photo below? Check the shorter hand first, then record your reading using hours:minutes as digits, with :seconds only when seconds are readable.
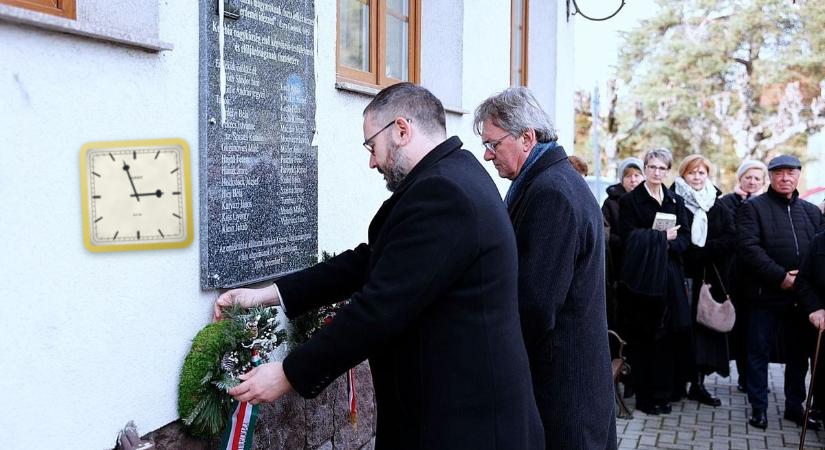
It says 2:57
